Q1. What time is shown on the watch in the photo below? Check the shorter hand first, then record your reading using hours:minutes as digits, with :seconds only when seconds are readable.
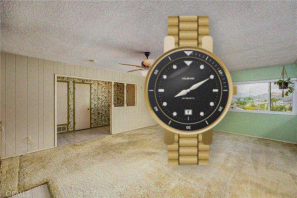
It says 8:10
